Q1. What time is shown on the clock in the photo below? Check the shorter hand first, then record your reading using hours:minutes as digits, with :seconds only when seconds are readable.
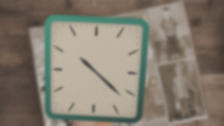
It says 10:22
